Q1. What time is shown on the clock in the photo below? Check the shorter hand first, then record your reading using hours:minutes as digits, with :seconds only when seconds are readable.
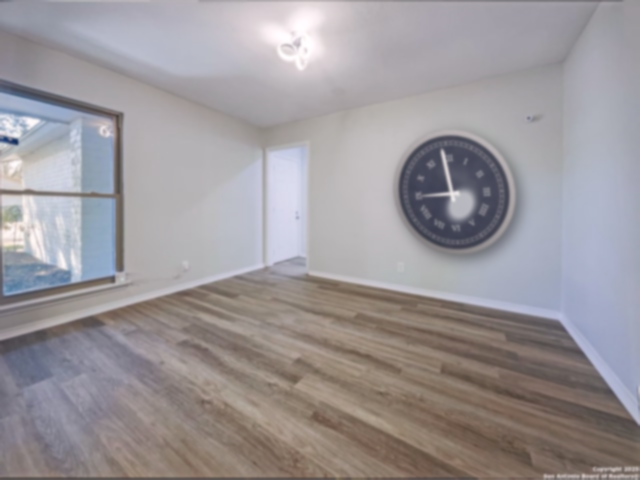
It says 8:59
